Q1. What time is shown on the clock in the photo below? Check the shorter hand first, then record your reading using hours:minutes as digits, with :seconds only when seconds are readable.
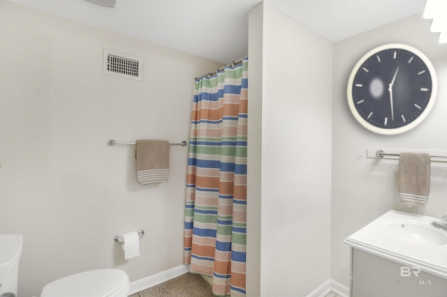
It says 12:28
